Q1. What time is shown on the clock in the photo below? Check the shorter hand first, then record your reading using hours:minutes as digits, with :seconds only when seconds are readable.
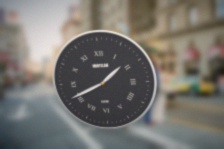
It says 1:41
